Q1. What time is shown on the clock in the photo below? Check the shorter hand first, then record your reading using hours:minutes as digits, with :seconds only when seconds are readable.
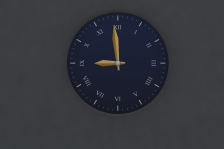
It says 8:59
